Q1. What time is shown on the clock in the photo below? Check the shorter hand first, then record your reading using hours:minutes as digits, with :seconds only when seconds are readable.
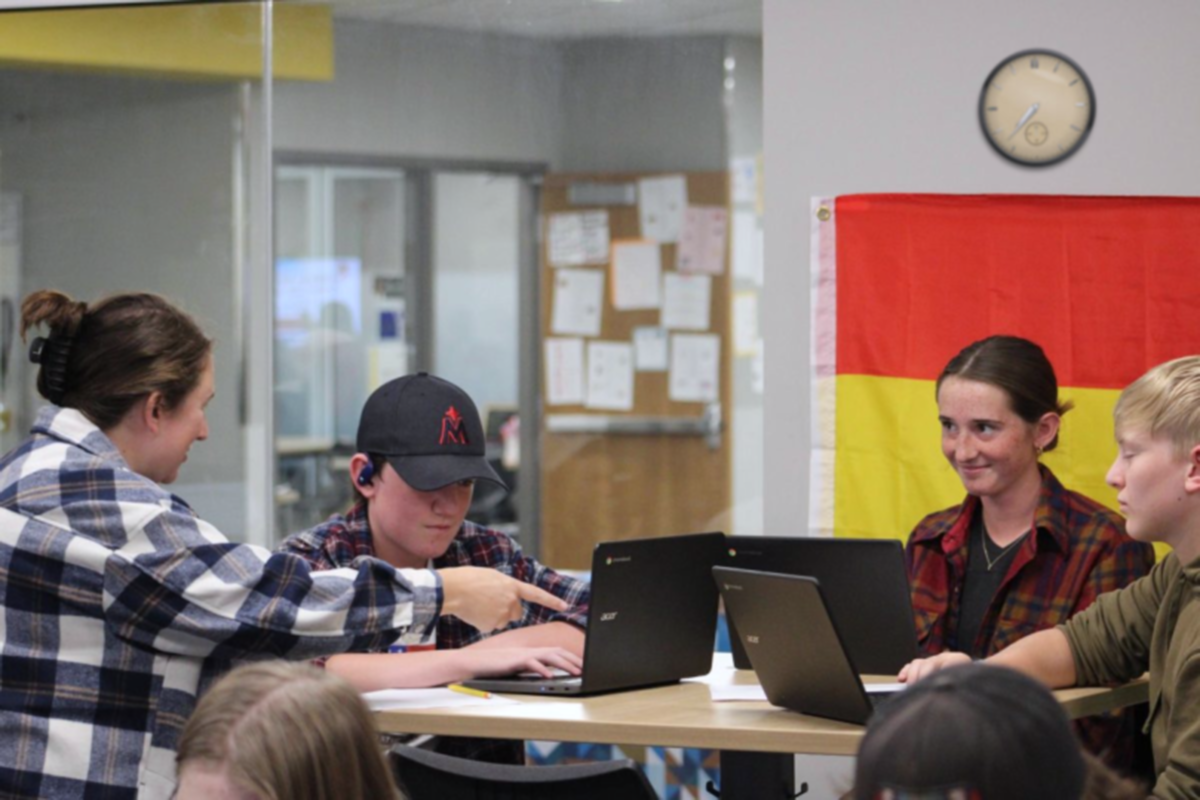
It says 7:37
